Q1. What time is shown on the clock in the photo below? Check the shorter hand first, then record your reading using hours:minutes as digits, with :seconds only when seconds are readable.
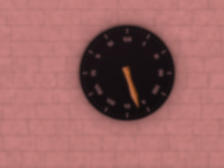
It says 5:27
